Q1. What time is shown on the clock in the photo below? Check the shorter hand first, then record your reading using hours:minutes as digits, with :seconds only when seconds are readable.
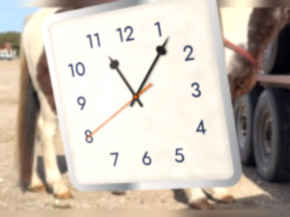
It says 11:06:40
